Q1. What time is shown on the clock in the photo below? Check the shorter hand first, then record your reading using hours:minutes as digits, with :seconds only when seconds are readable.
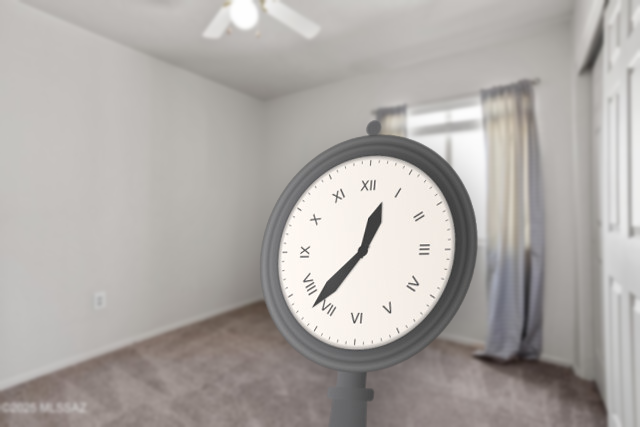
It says 12:37
